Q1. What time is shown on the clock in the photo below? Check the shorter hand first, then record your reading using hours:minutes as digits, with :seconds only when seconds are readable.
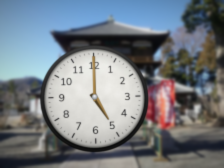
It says 5:00
